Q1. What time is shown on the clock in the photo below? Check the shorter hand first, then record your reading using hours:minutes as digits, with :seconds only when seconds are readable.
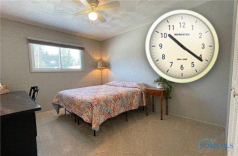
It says 10:21
